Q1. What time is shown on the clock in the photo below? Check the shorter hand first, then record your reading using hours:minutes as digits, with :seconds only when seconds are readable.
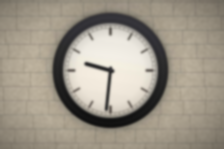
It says 9:31
